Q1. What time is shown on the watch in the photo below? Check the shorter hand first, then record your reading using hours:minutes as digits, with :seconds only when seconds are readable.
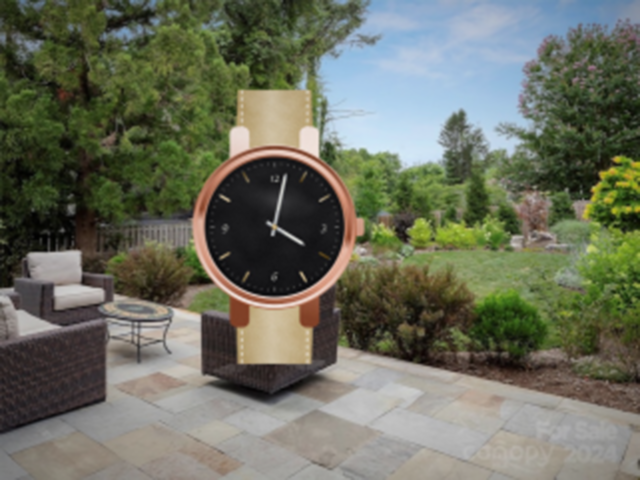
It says 4:02
